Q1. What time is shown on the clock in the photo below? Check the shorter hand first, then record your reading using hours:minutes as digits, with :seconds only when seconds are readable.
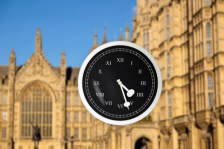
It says 4:27
